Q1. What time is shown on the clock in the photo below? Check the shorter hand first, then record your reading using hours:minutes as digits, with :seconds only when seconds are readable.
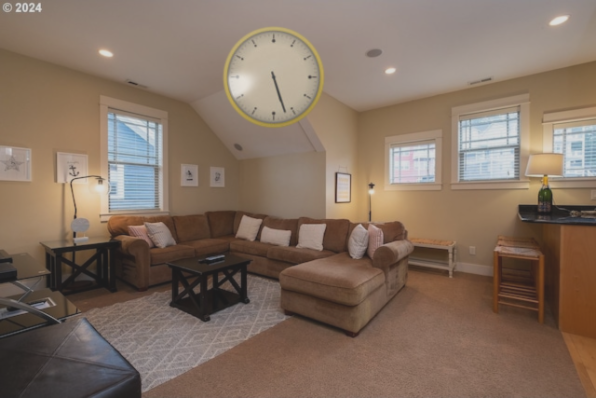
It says 5:27
